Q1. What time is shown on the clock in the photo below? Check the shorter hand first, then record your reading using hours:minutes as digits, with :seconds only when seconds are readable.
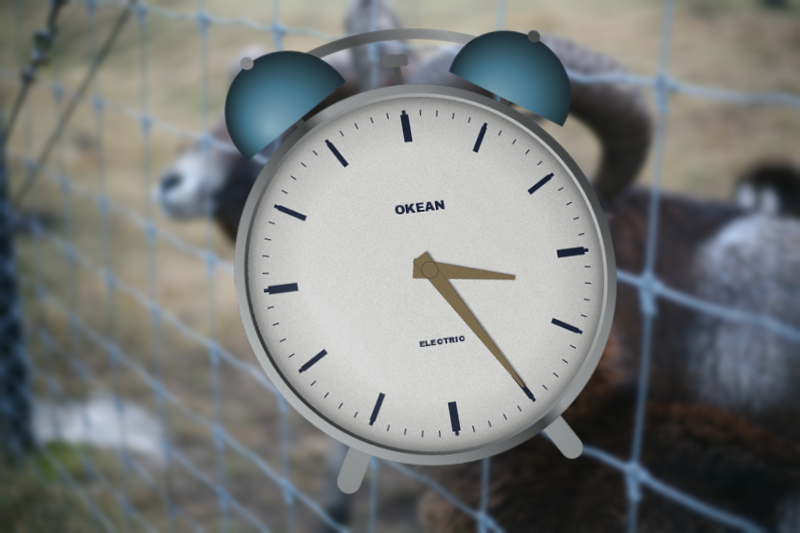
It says 3:25
